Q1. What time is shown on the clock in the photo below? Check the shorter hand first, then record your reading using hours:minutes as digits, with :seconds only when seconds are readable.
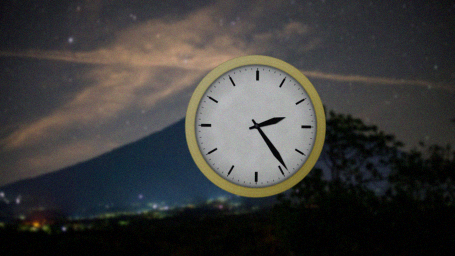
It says 2:24
